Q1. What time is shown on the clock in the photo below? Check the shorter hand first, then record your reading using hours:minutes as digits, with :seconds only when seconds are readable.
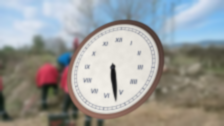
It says 5:27
